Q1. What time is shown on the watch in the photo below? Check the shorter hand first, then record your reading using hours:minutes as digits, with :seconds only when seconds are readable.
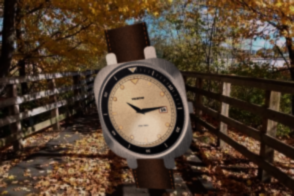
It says 10:14
